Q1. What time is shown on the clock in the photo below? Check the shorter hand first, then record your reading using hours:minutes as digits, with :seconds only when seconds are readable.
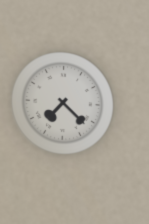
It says 7:22
